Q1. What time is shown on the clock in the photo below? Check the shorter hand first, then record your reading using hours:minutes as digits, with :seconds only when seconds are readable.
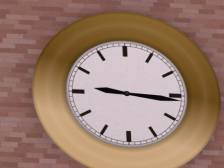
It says 9:16
